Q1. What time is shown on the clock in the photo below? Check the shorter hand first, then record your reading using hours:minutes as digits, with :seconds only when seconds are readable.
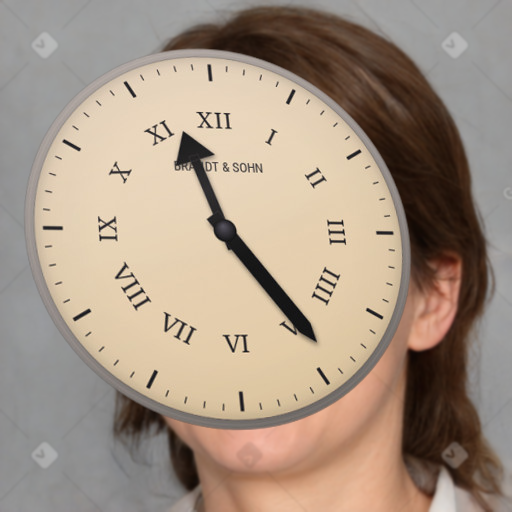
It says 11:24
